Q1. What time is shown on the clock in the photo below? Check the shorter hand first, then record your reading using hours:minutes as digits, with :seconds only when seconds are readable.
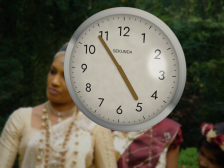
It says 4:54
